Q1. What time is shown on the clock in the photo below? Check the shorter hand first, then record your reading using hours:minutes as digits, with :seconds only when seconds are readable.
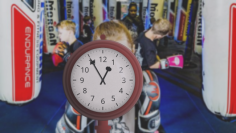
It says 12:55
